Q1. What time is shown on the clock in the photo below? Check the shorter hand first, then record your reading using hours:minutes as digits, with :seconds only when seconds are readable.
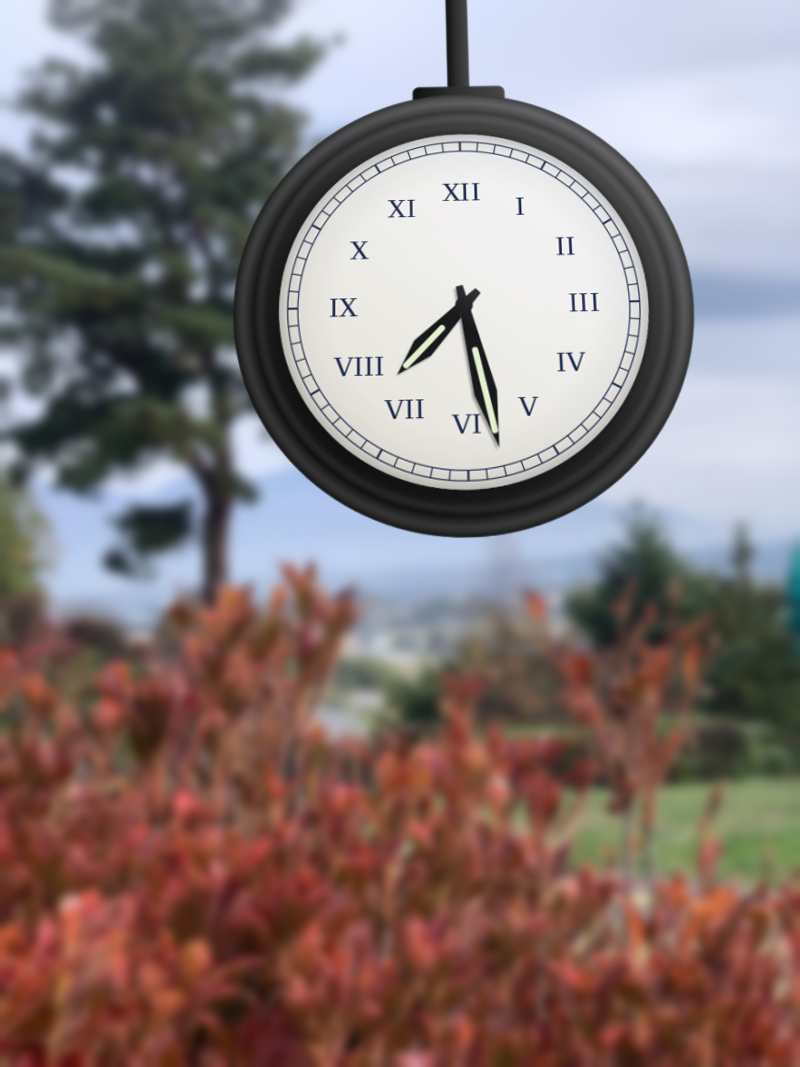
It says 7:28
